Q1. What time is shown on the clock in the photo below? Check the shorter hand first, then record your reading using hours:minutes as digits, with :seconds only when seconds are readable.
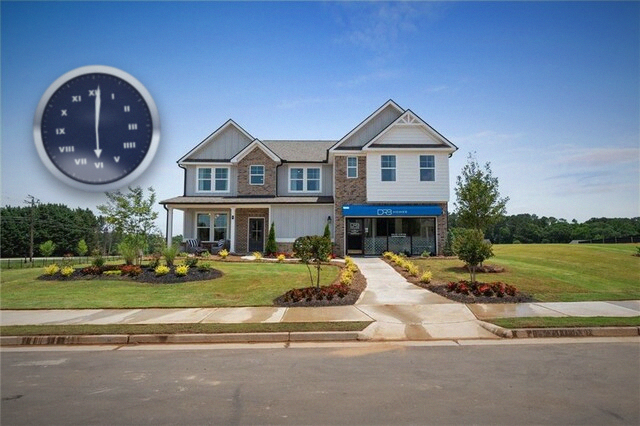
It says 6:01
